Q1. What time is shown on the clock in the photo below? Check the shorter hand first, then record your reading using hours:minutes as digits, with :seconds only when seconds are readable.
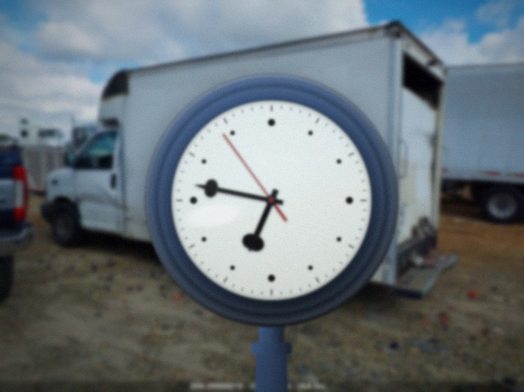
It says 6:46:54
